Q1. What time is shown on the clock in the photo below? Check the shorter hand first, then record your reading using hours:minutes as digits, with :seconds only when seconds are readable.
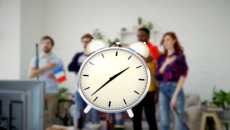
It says 1:37
